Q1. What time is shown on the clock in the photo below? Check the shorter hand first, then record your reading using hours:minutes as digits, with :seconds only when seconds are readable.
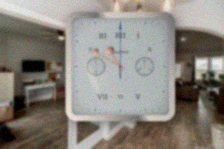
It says 10:50
